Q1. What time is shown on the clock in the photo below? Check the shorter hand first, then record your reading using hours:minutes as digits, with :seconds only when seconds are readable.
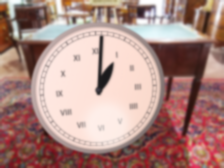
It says 1:01
